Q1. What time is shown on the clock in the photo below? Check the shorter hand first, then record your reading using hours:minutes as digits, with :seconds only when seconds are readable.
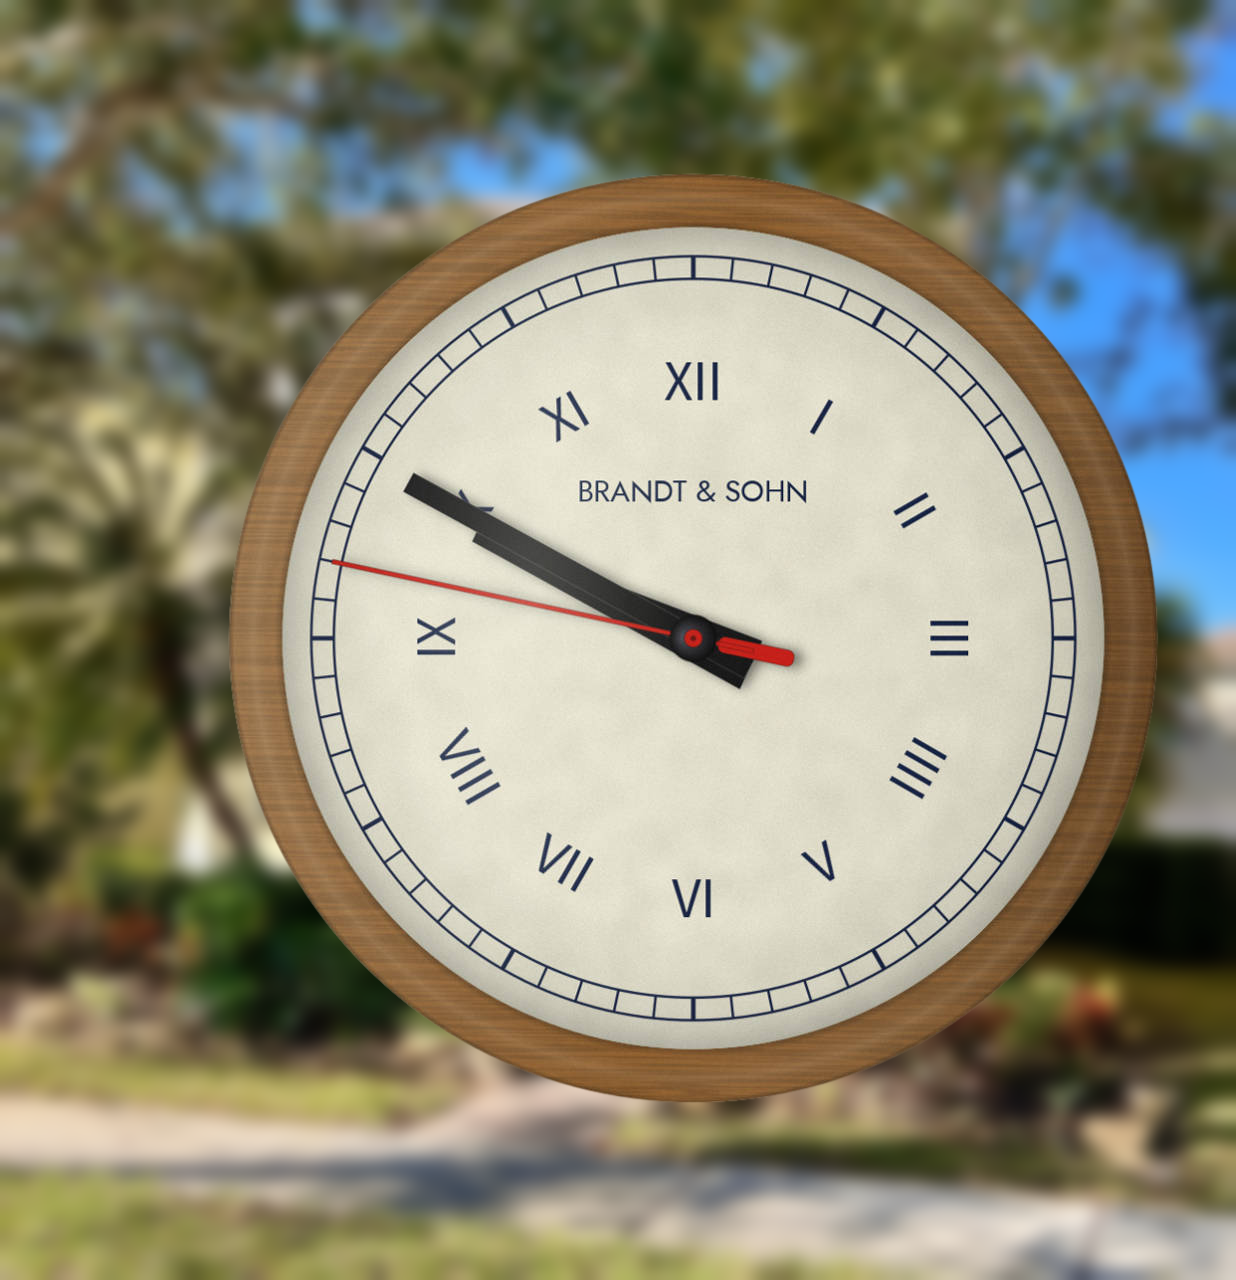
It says 9:49:47
